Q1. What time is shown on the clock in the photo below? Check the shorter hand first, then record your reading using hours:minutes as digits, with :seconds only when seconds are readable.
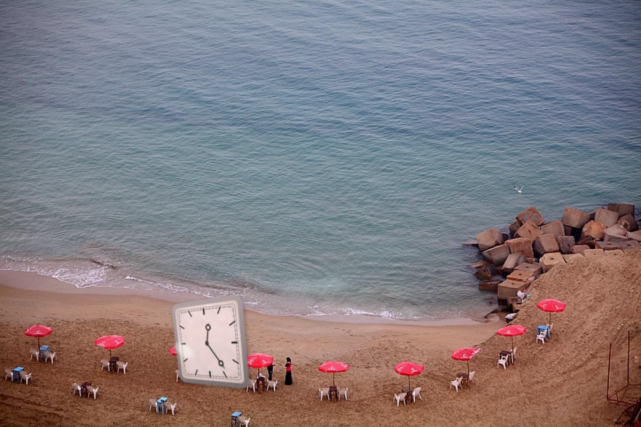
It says 12:24
